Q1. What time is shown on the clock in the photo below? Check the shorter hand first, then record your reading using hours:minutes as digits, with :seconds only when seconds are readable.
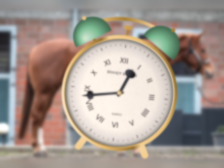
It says 12:43
